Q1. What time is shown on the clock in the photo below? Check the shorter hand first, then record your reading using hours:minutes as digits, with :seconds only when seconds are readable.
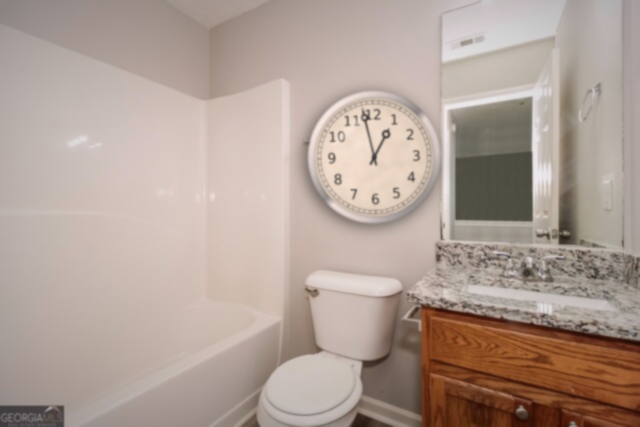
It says 12:58
